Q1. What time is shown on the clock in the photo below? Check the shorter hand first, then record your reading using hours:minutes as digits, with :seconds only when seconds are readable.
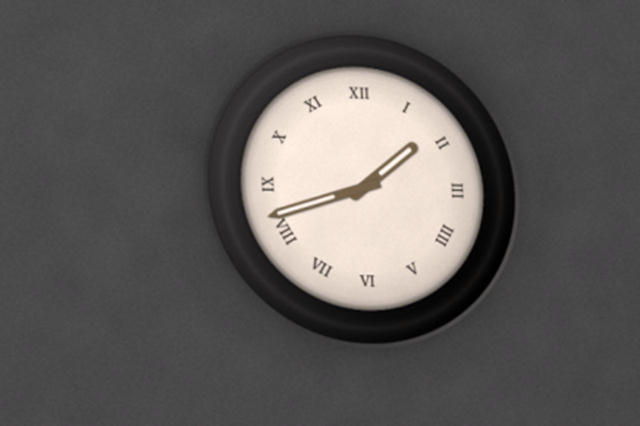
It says 1:42
